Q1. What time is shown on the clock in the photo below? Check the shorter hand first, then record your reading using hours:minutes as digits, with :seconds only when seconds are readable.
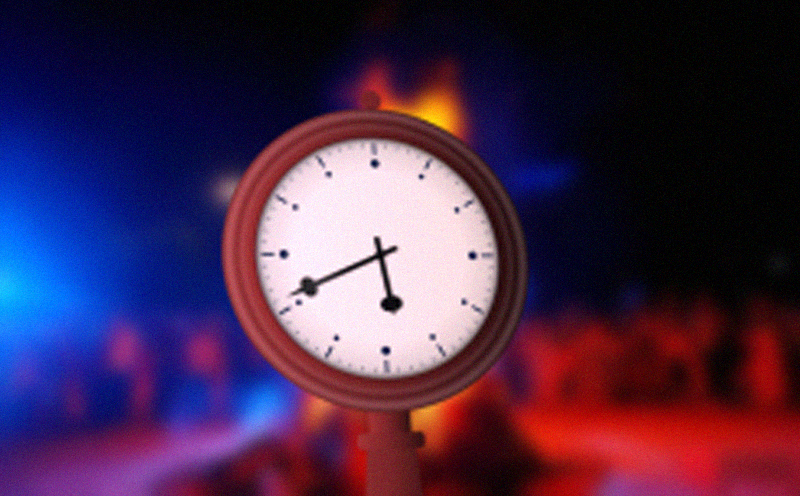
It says 5:41
